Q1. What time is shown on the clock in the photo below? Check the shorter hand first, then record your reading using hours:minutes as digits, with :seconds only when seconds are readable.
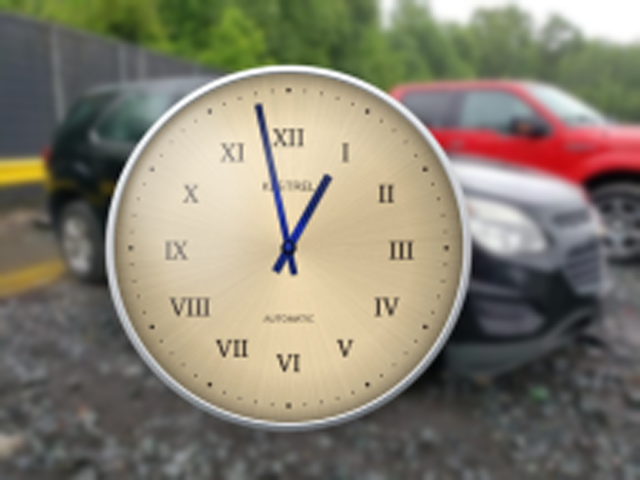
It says 12:58
